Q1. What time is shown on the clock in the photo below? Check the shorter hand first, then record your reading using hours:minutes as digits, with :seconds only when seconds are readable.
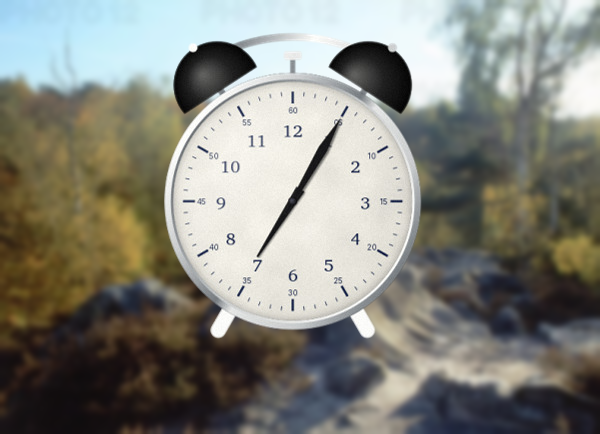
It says 7:05
